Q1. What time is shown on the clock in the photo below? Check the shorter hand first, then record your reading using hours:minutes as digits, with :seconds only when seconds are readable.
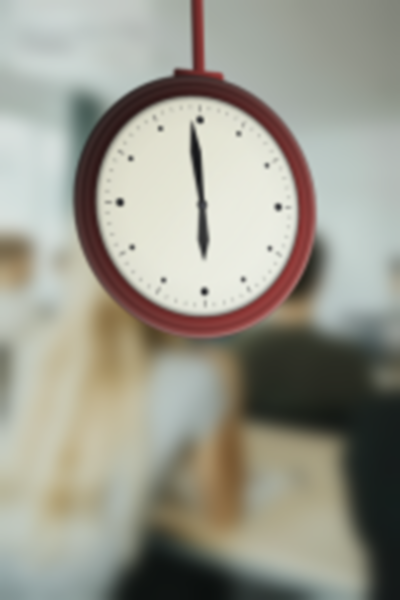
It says 5:59
